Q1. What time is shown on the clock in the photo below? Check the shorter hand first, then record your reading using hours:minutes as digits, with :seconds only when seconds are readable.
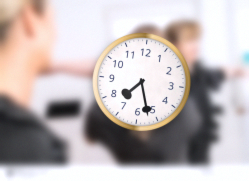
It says 7:27
